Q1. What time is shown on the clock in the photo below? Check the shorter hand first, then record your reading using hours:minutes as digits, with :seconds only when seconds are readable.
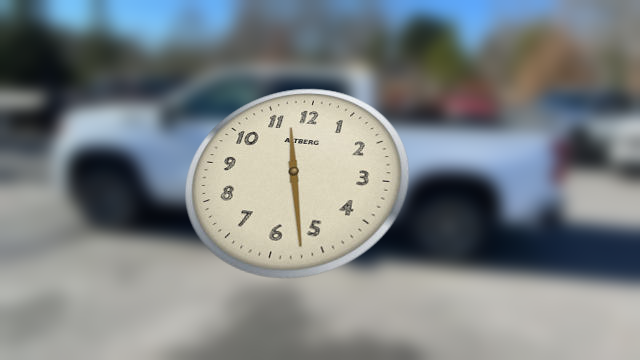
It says 11:27
